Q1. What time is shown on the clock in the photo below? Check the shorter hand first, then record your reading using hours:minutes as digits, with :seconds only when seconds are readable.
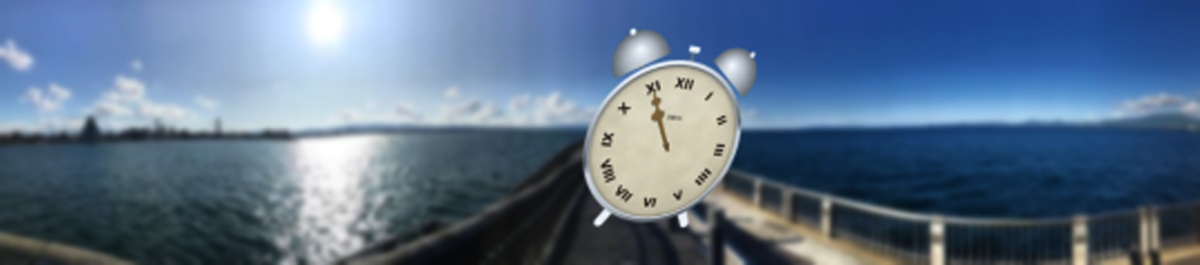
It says 10:55
